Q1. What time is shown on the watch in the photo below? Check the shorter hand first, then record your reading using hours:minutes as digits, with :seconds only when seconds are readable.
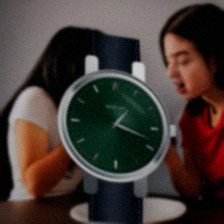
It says 1:18
